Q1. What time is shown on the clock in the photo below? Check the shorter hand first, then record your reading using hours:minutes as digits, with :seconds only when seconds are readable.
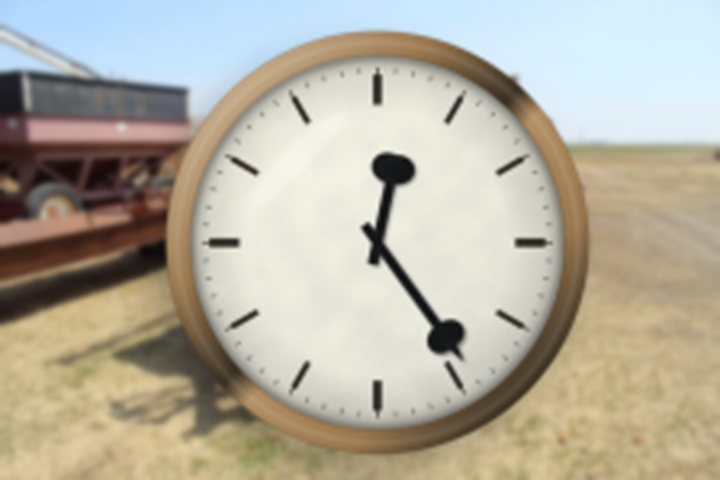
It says 12:24
